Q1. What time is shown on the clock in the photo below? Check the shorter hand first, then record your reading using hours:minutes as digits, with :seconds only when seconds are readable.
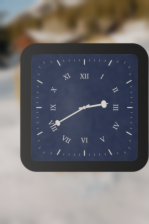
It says 2:40
